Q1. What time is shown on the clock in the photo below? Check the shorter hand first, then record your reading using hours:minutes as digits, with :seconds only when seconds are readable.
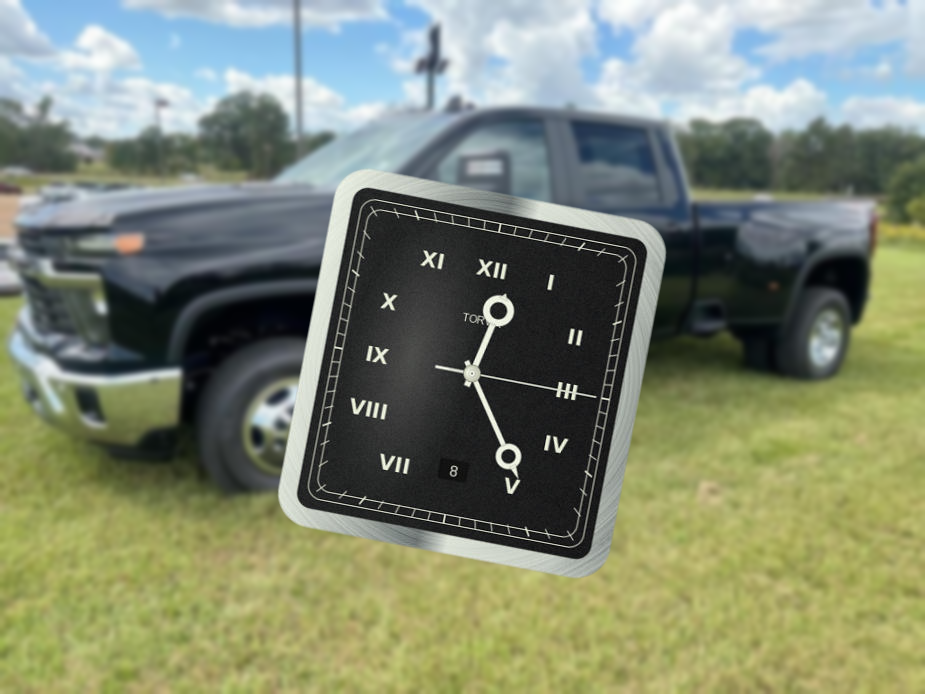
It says 12:24:15
